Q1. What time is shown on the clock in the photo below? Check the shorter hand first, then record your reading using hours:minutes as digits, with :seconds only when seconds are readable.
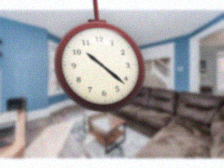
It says 10:22
